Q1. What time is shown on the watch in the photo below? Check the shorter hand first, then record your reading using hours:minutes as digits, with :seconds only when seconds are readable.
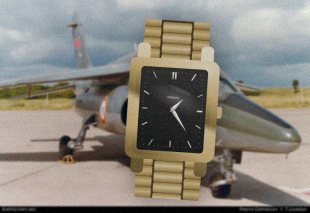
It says 1:24
